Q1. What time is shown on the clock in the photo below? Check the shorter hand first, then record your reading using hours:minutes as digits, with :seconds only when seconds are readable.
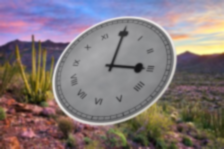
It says 3:00
